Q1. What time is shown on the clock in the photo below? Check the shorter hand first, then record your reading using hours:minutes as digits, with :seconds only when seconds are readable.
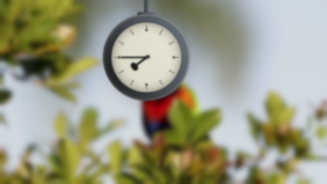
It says 7:45
